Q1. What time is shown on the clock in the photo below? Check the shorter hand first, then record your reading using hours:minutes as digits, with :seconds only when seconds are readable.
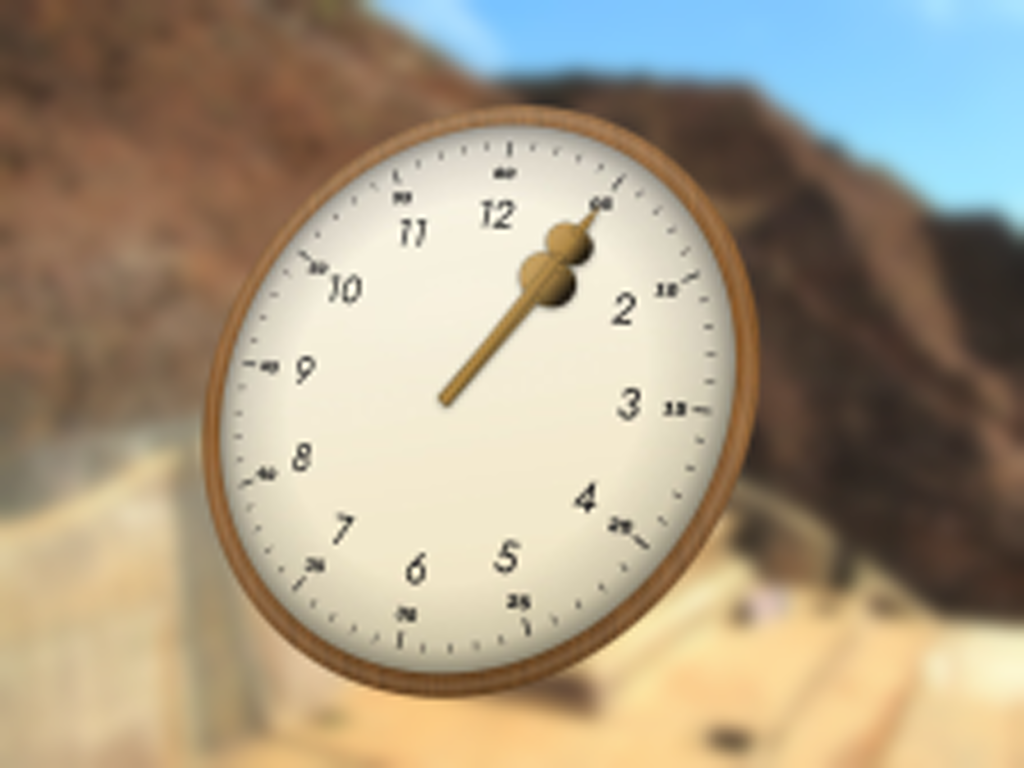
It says 1:05
